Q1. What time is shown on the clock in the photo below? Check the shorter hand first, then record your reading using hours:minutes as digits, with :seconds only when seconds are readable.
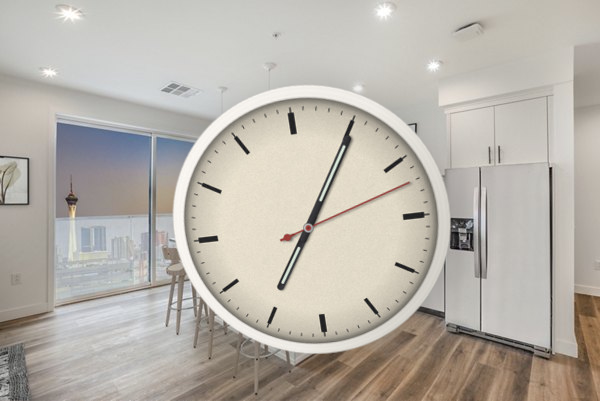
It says 7:05:12
